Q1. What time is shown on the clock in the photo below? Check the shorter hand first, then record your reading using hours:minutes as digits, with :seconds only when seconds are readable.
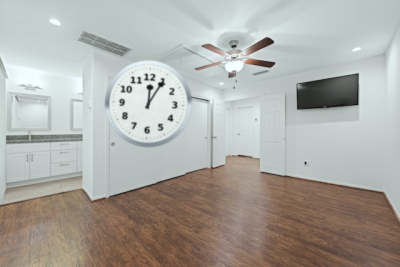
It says 12:05
